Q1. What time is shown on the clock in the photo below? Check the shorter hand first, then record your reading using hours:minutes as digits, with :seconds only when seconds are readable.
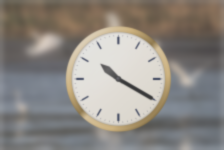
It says 10:20
